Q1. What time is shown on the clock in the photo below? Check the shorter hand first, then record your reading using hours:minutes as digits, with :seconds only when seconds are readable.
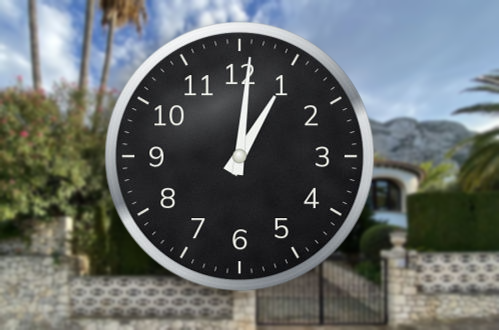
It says 1:01
